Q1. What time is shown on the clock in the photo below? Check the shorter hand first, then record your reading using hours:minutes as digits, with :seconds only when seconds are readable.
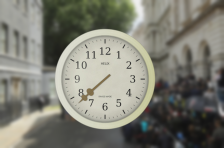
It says 7:38
